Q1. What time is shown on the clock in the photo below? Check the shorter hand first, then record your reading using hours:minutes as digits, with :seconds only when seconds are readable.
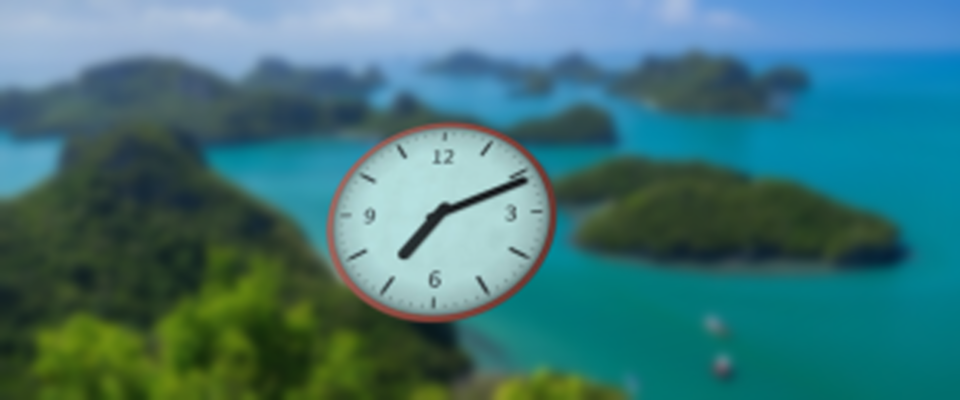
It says 7:11
